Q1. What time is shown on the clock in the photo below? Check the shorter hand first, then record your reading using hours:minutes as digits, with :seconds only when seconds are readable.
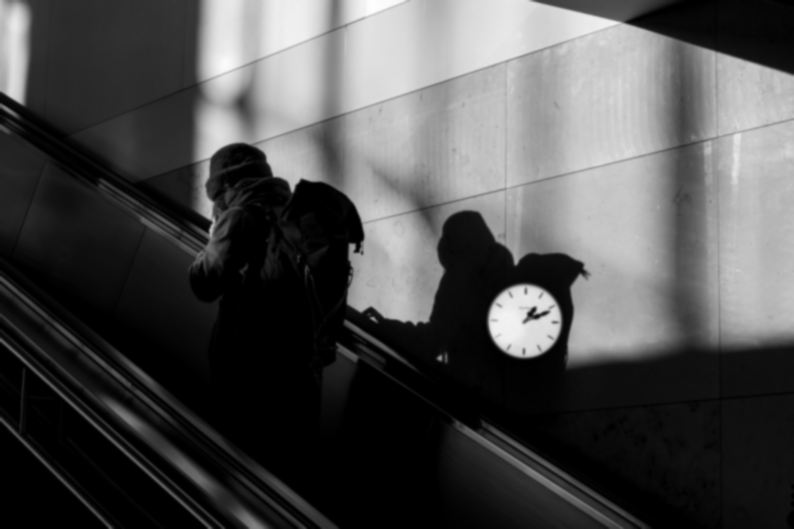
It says 1:11
